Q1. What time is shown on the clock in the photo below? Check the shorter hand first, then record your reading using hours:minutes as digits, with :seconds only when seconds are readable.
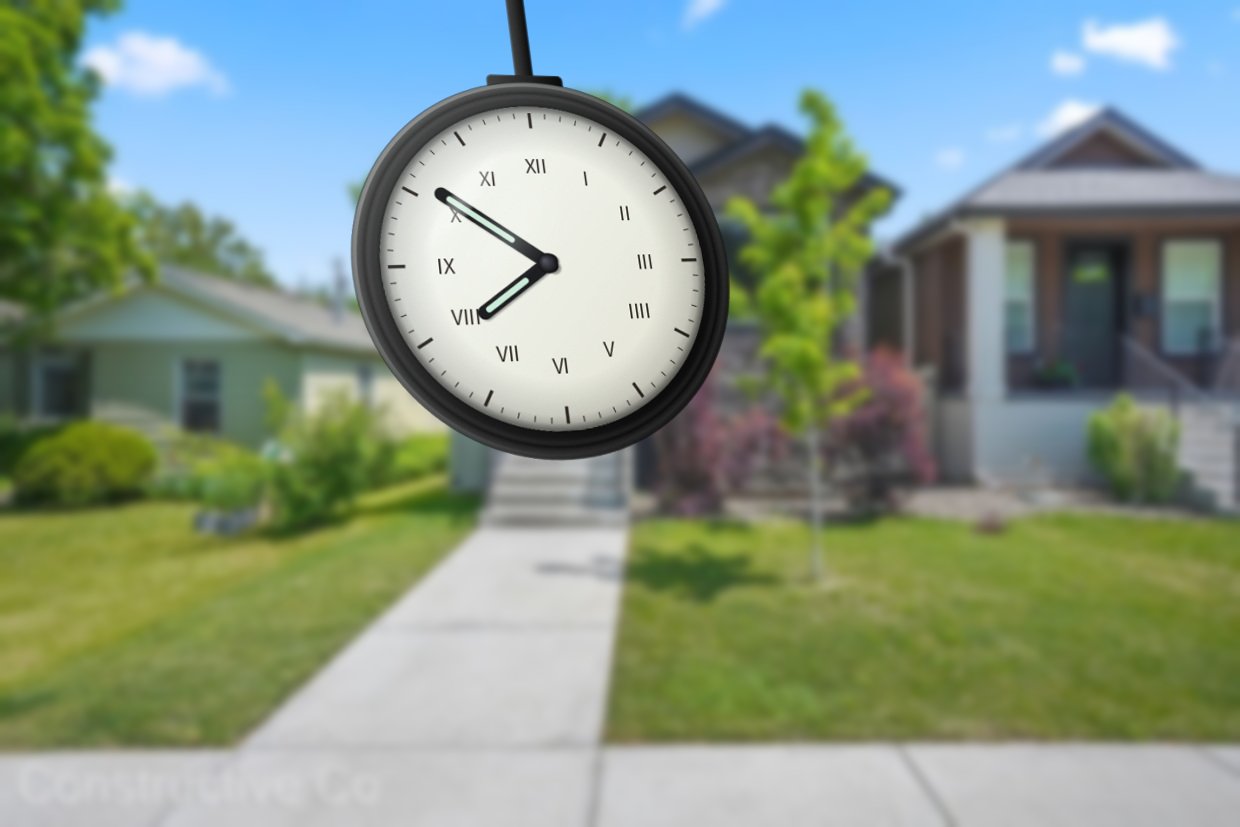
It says 7:51
